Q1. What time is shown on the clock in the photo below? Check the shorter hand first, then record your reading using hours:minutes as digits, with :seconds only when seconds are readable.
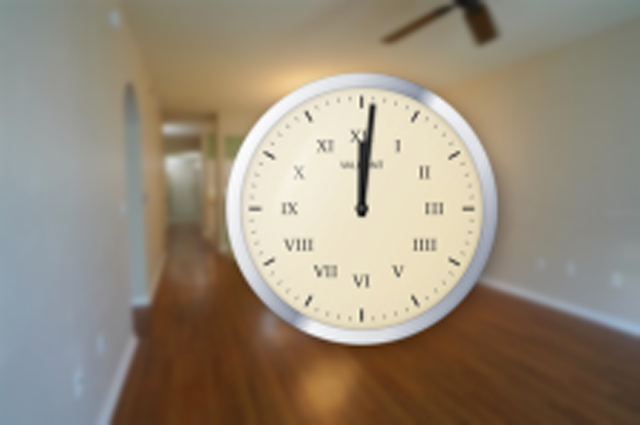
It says 12:01
